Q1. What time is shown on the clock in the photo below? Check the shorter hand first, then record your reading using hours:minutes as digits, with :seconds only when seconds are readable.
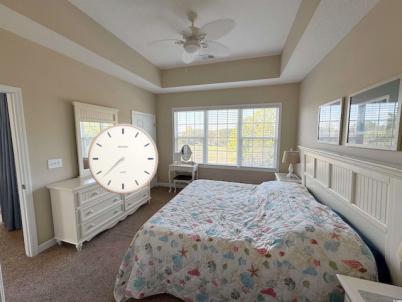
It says 7:38
